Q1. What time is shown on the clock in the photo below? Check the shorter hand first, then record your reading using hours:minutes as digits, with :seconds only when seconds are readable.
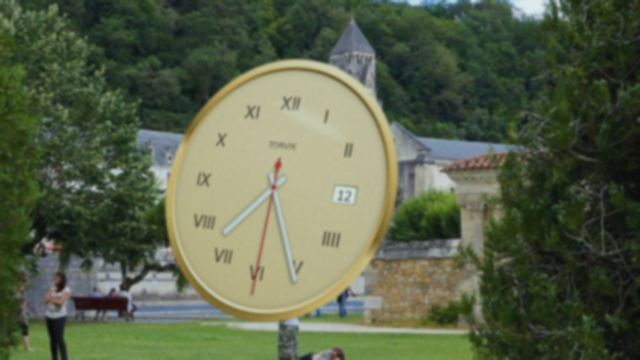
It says 7:25:30
